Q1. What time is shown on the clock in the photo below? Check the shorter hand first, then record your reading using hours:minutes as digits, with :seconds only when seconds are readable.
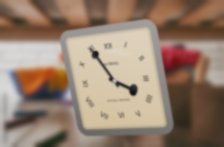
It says 3:55
